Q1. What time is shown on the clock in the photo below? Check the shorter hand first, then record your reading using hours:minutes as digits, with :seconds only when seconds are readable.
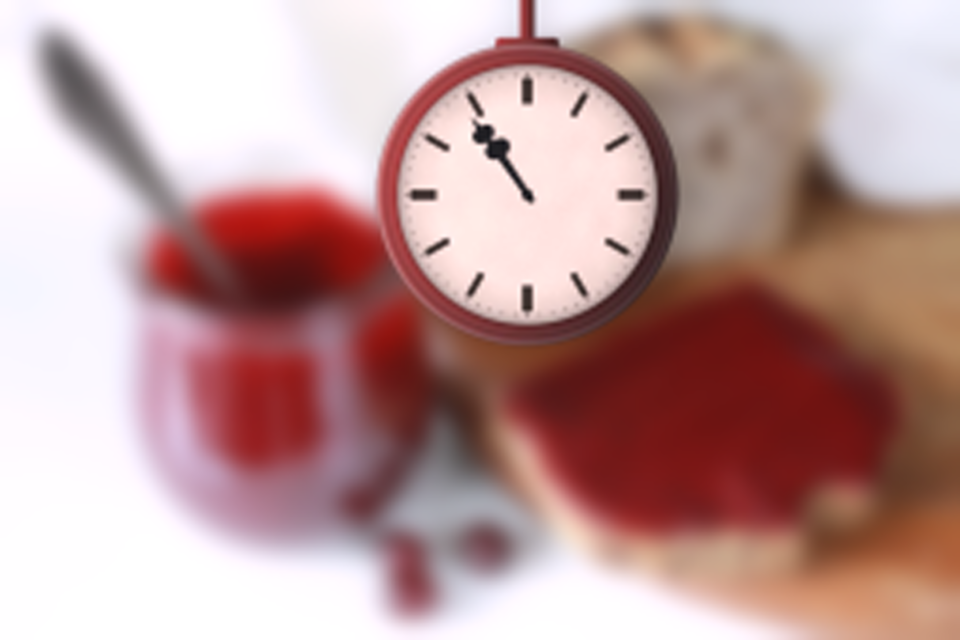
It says 10:54
